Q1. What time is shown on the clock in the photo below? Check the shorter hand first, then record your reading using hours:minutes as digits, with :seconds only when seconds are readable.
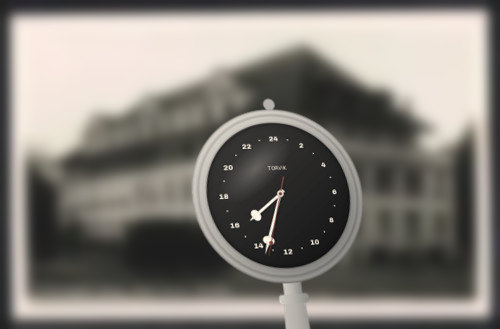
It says 15:33:33
